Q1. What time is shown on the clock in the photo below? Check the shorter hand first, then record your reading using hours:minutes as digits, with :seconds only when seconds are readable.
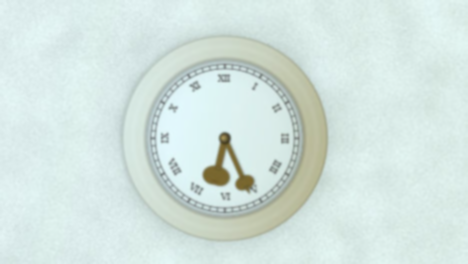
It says 6:26
